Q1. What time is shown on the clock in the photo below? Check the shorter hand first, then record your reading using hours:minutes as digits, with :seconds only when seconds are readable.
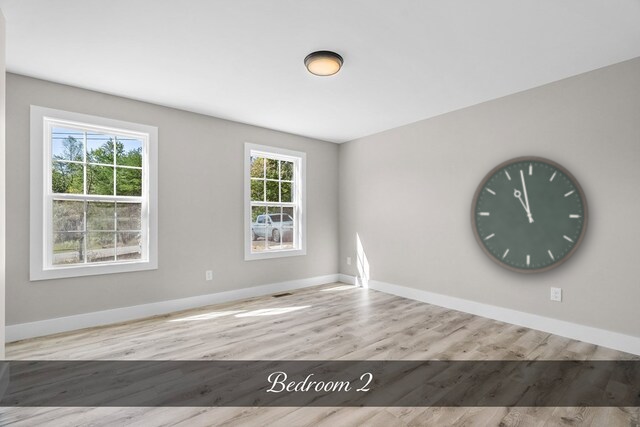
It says 10:58
